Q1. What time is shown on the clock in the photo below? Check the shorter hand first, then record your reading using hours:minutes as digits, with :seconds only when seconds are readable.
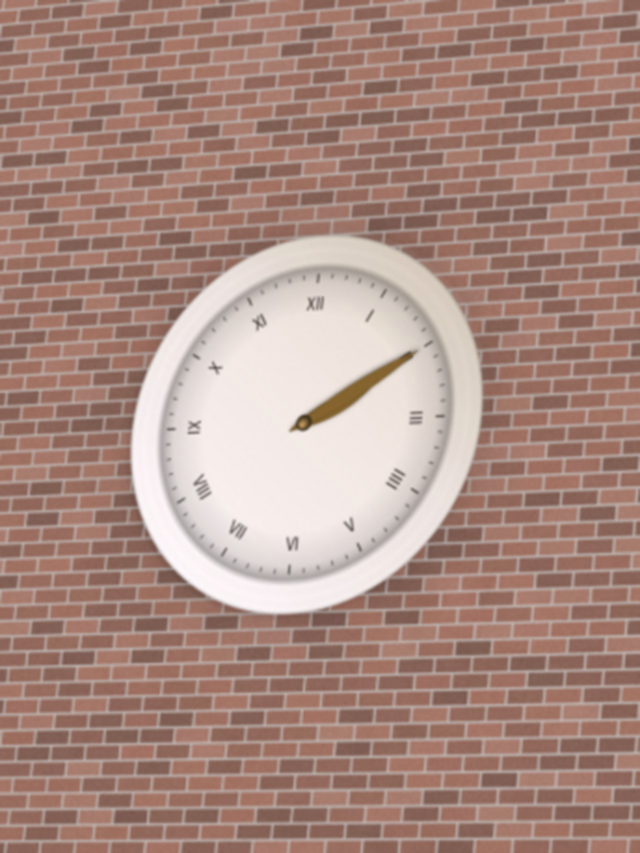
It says 2:10
